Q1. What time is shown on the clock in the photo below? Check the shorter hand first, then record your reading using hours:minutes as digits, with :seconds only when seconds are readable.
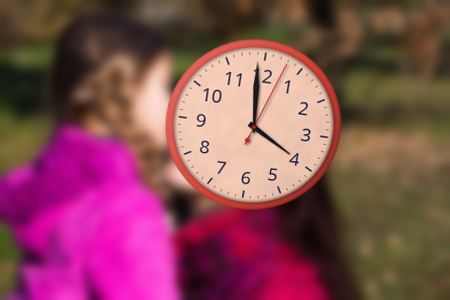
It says 3:59:03
